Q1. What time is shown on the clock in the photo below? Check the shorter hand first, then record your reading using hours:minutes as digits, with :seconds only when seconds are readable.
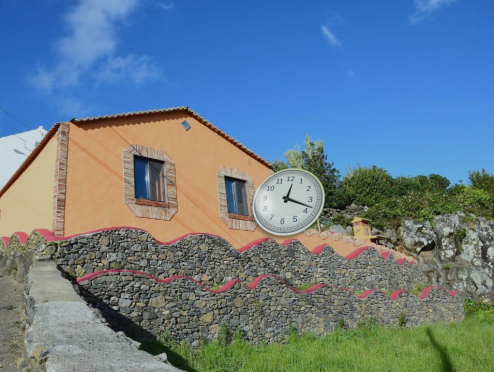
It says 12:18
